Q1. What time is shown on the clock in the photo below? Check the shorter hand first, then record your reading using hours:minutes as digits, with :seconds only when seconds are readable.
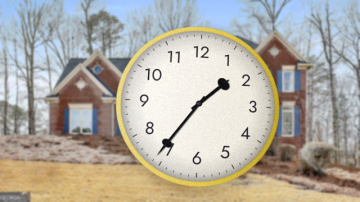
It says 1:36
